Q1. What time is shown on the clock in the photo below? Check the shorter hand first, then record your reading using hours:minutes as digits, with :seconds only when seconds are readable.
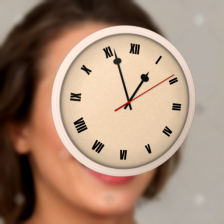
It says 12:56:09
